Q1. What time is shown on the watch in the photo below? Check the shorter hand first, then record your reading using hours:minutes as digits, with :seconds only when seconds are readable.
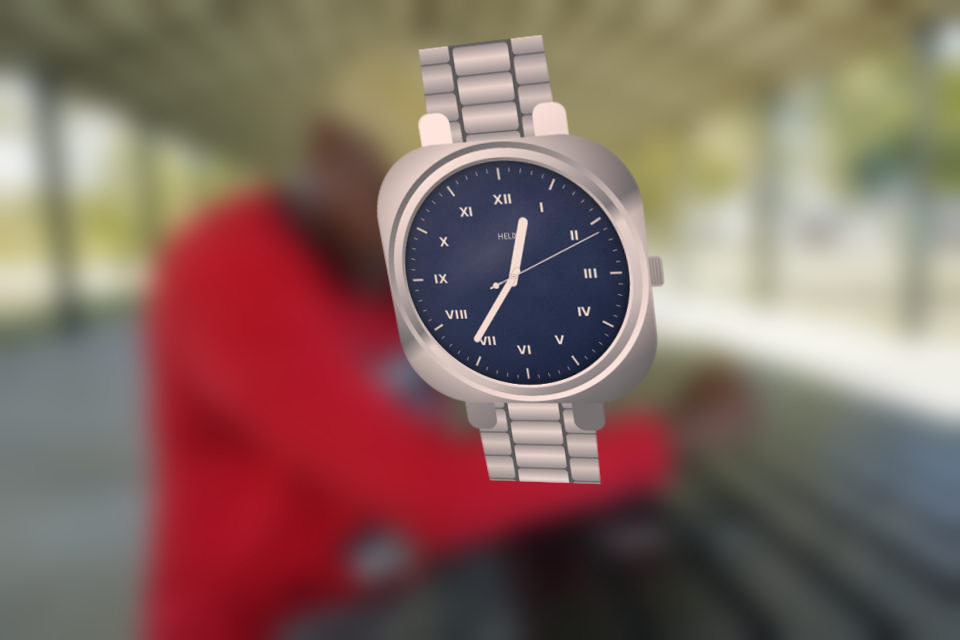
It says 12:36:11
